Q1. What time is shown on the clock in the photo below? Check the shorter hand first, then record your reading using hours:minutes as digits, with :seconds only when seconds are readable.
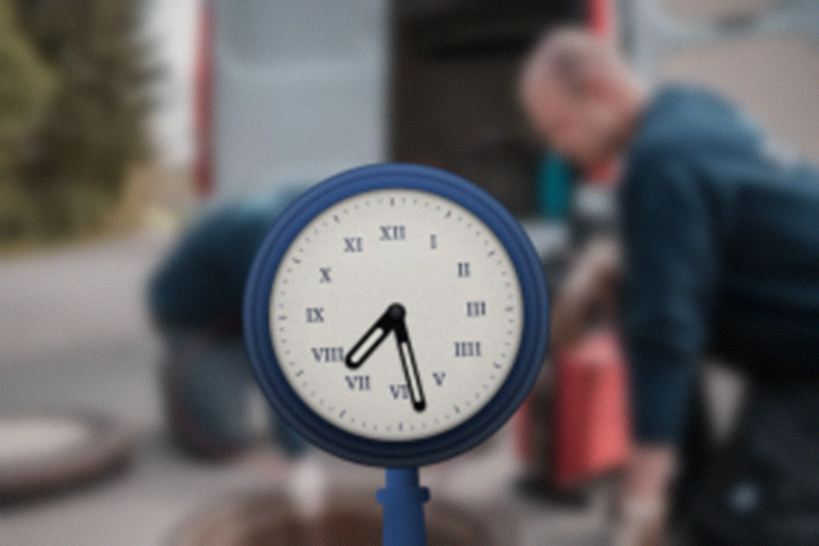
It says 7:28
